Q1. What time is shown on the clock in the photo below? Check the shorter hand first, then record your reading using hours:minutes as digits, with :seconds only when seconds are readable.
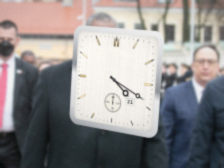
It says 4:19
